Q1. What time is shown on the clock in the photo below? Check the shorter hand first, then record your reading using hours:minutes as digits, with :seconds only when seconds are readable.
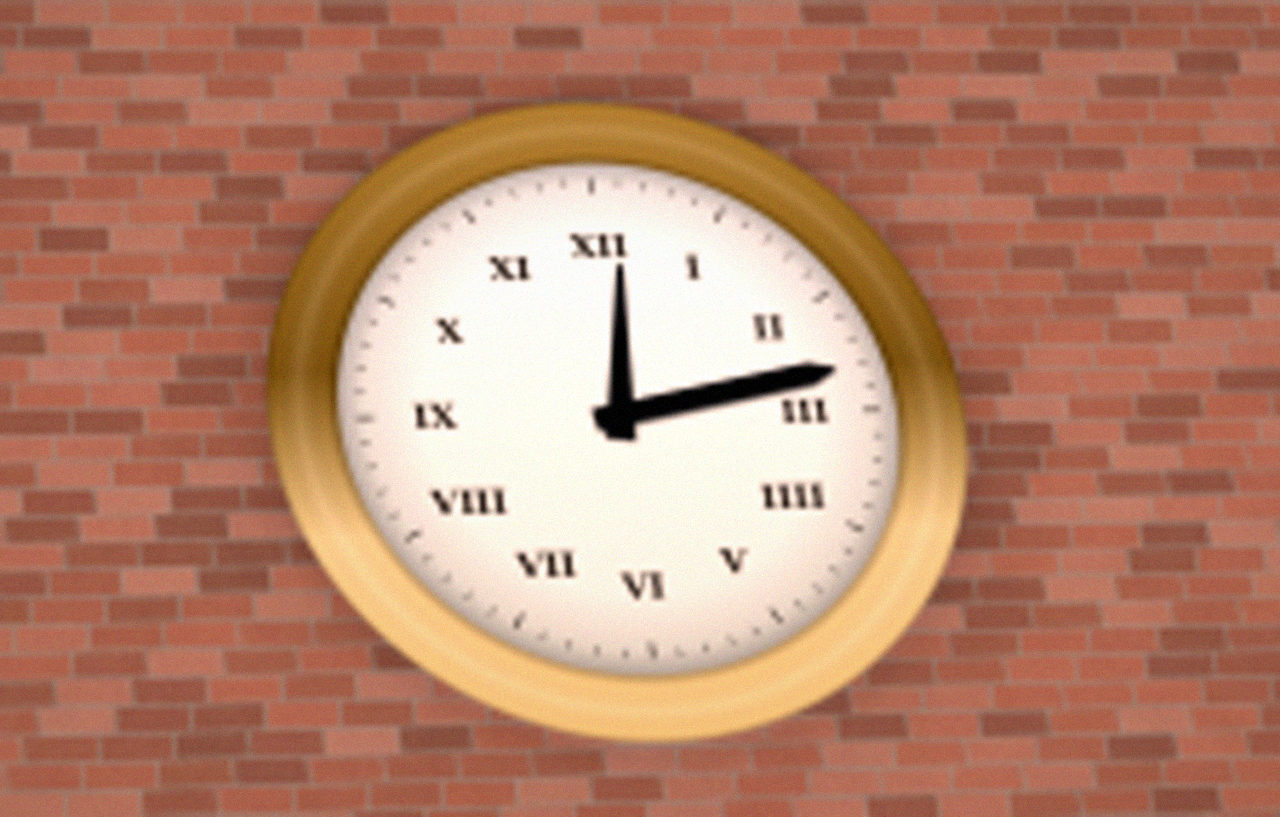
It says 12:13
